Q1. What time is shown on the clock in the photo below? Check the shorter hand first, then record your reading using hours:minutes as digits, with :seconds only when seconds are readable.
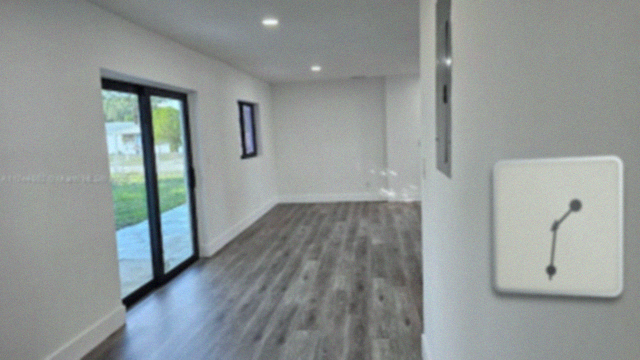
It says 1:31
